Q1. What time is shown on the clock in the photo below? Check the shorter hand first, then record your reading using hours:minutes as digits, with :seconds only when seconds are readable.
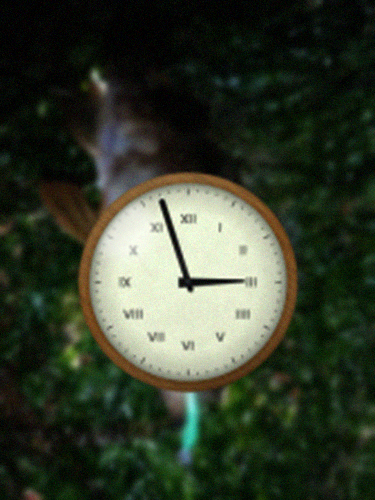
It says 2:57
